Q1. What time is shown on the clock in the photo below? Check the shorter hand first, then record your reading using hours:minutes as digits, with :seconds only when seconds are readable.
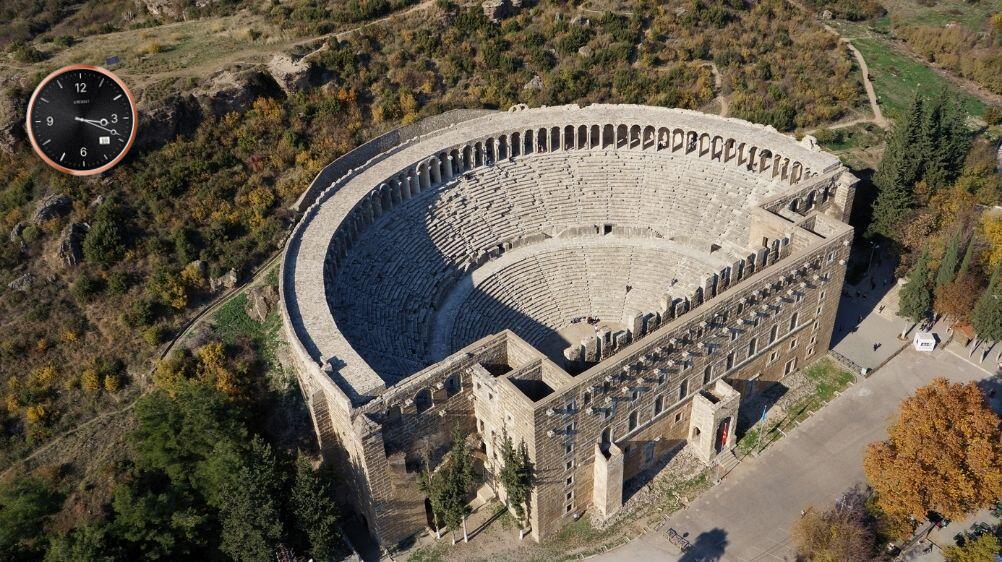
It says 3:19
